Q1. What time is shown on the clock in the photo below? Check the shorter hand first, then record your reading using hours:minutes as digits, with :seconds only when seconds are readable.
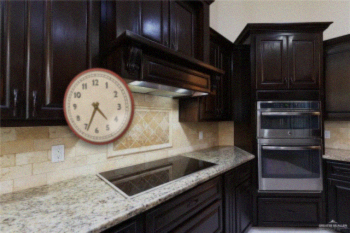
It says 4:34
